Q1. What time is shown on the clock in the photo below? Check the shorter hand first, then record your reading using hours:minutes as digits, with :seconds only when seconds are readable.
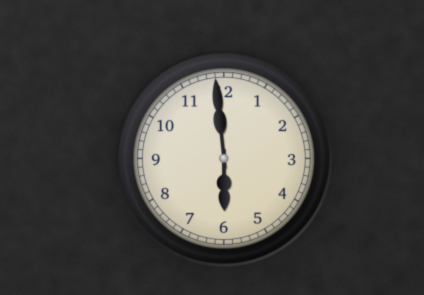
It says 5:59
